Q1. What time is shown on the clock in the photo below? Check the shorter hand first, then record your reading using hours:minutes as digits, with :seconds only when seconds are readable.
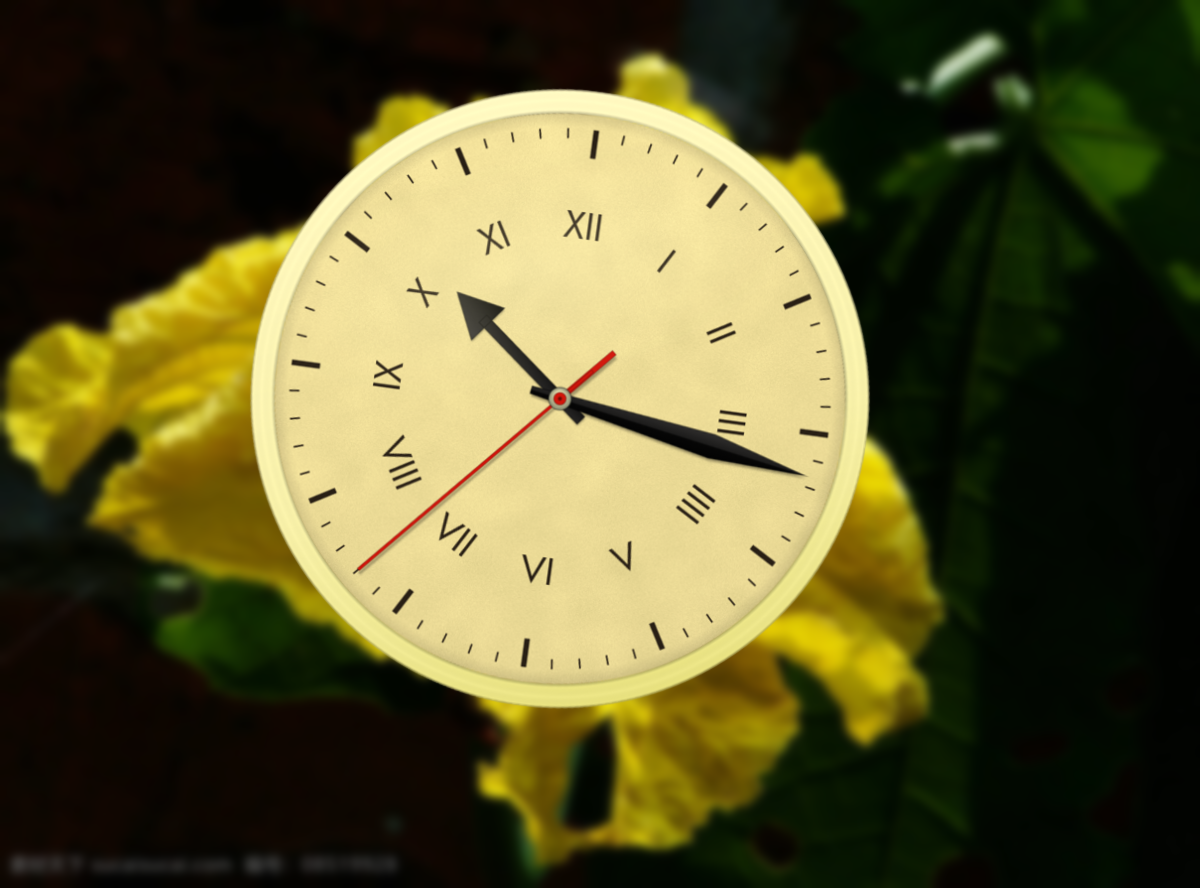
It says 10:16:37
